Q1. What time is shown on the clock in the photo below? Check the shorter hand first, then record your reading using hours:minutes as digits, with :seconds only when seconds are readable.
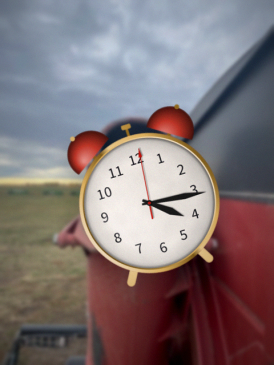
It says 4:16:01
